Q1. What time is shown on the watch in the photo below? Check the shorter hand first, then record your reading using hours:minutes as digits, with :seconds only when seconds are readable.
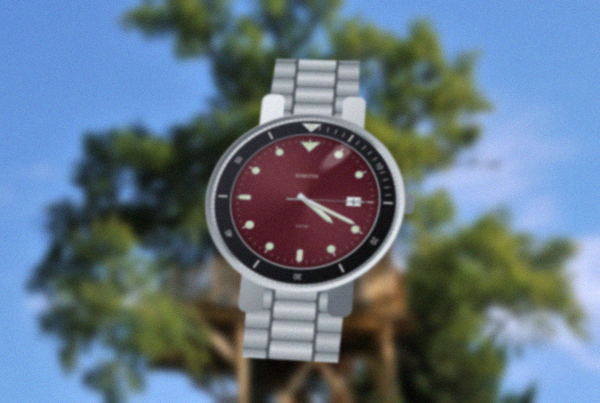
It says 4:19:15
